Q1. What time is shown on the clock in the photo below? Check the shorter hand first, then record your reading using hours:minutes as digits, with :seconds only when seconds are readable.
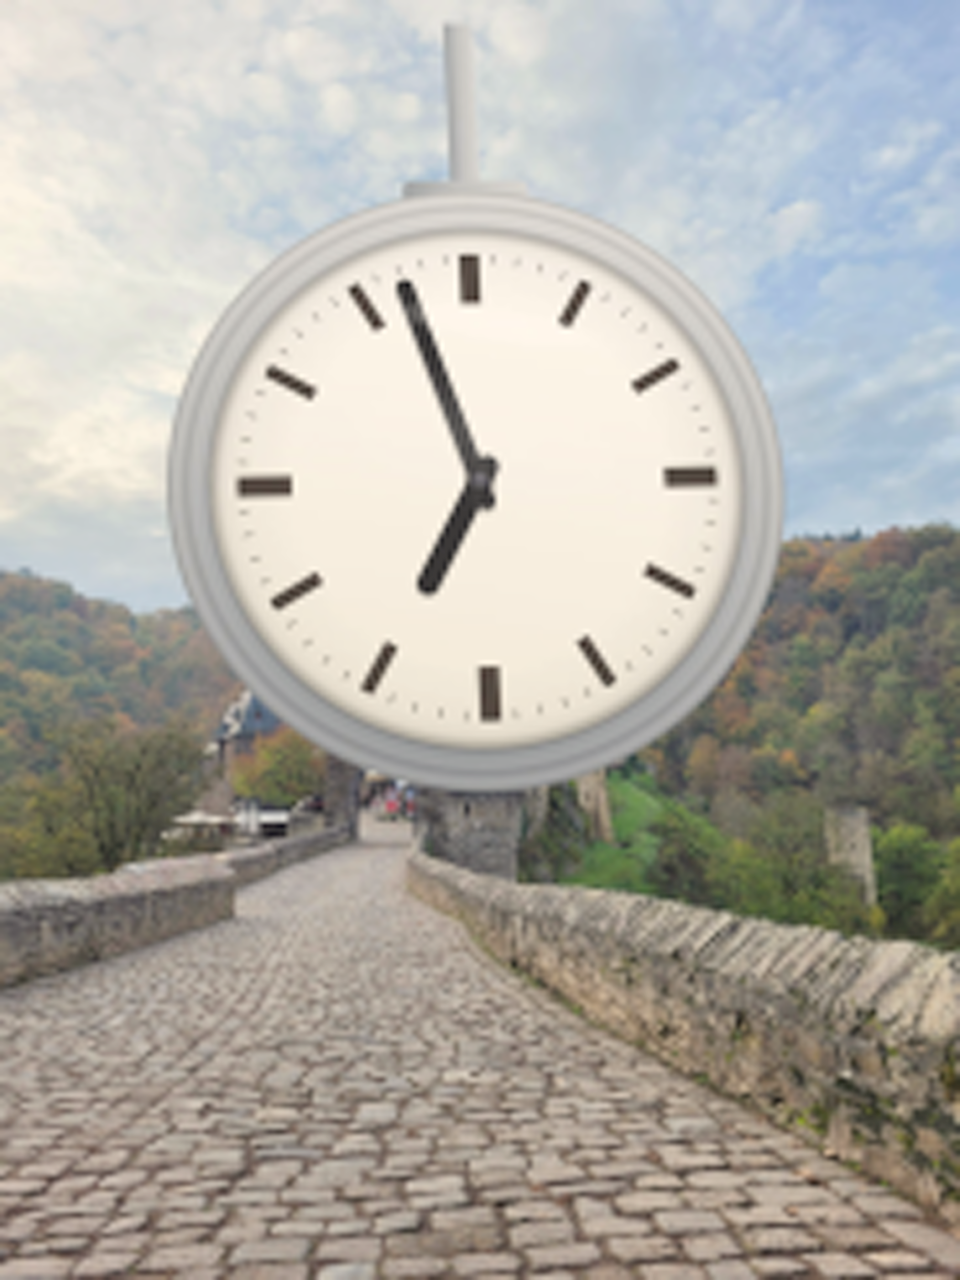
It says 6:57
